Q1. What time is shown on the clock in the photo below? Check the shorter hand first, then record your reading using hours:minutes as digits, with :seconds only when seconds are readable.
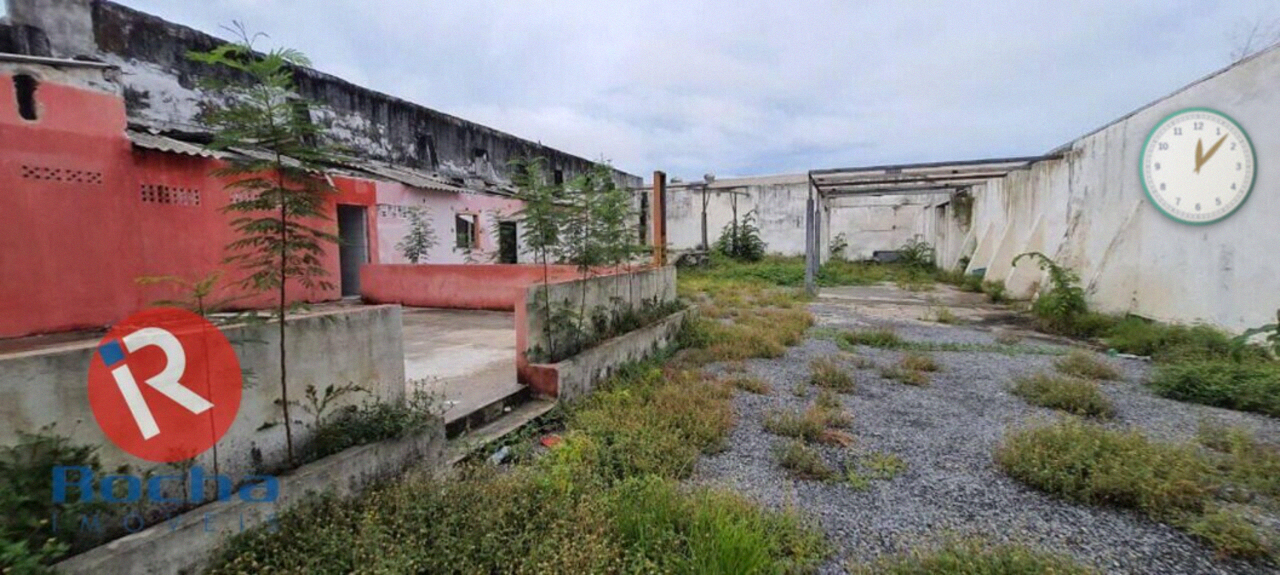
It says 12:07
